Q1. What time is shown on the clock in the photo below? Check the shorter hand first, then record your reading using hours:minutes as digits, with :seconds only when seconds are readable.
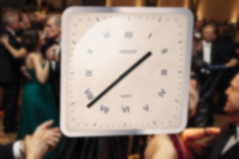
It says 1:38
